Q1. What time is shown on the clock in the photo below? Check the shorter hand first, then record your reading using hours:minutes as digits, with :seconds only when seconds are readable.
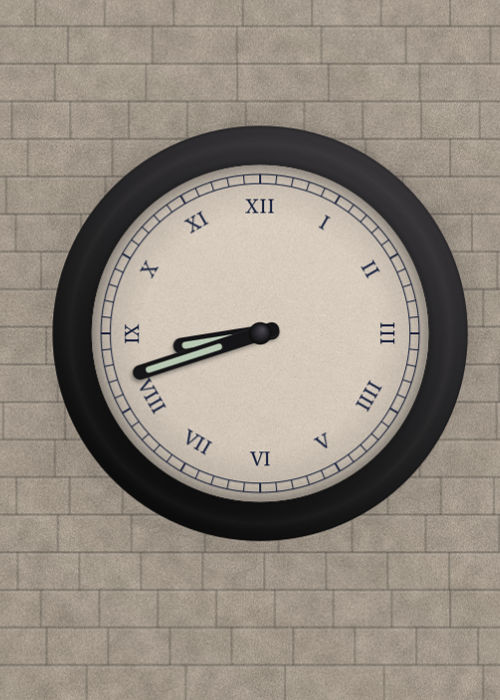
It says 8:42
